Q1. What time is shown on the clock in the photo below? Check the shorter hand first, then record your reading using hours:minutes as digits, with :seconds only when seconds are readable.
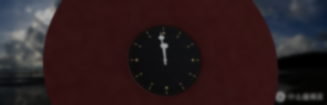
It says 11:59
